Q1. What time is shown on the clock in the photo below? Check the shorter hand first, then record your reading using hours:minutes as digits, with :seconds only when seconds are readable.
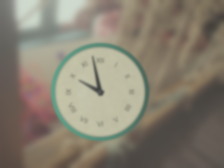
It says 9:58
